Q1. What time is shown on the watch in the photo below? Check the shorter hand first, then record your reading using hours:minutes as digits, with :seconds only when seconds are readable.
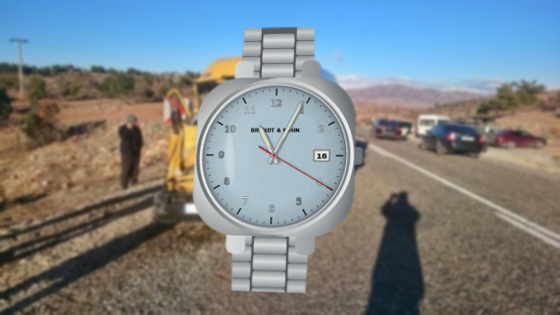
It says 11:04:20
